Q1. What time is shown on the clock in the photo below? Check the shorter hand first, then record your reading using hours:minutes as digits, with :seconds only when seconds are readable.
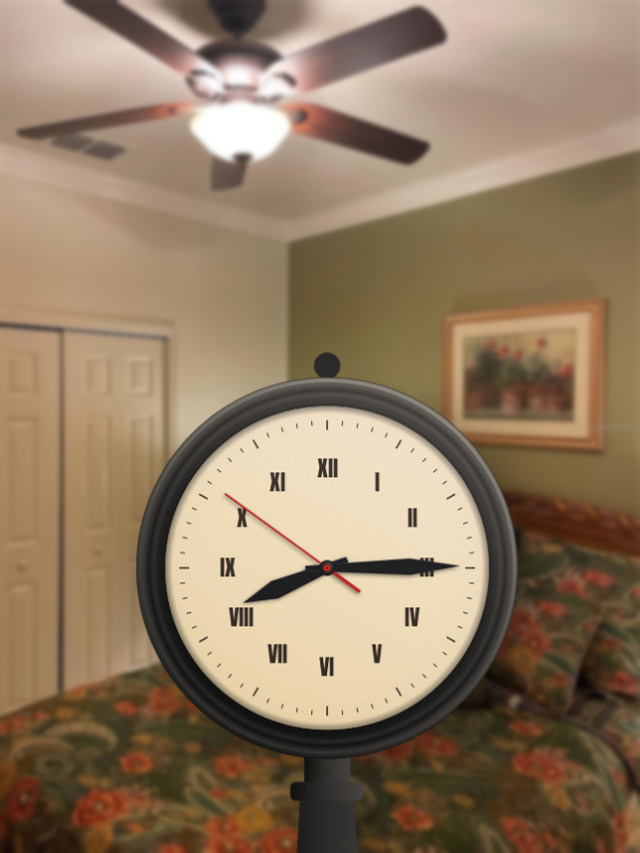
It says 8:14:51
